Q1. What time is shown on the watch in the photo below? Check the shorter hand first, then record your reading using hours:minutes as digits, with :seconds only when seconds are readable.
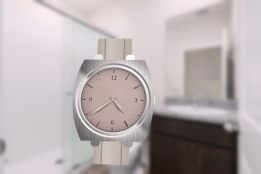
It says 4:39
